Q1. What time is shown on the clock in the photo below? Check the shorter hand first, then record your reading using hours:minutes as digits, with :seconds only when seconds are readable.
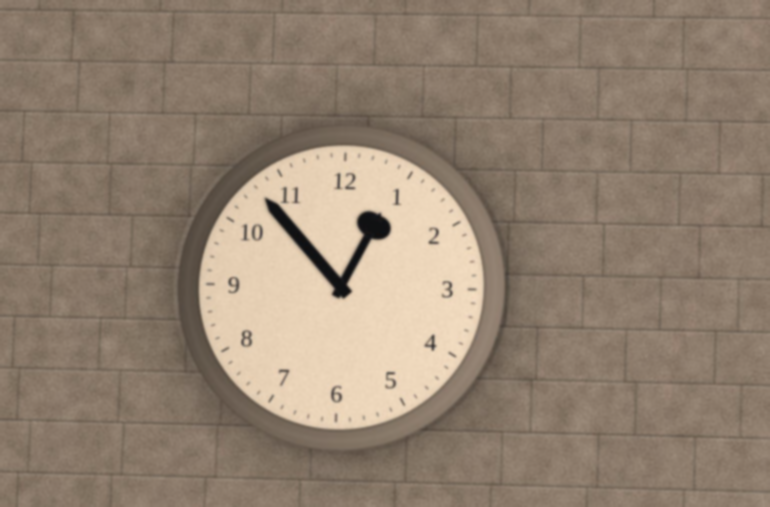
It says 12:53
